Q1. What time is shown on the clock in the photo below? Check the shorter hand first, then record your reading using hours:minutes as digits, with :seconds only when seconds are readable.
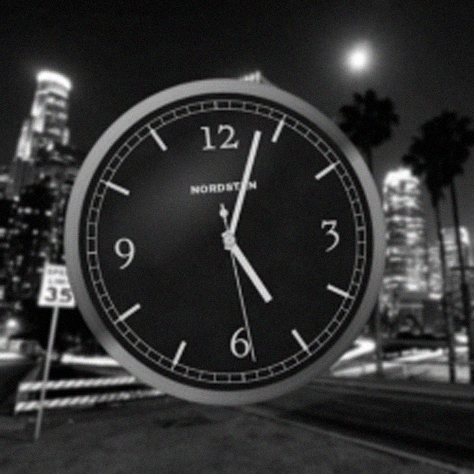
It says 5:03:29
